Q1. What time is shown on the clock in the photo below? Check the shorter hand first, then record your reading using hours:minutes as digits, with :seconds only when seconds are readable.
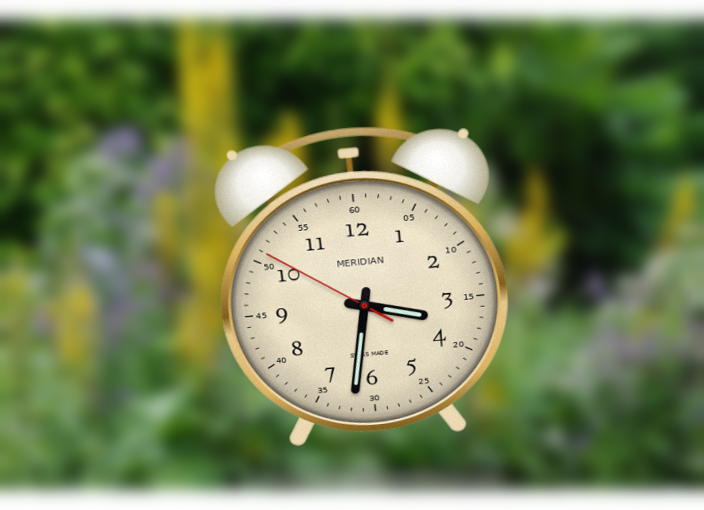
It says 3:31:51
